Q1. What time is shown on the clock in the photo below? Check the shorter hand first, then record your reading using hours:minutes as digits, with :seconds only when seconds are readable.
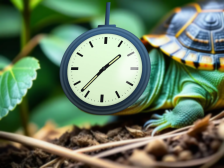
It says 1:37
